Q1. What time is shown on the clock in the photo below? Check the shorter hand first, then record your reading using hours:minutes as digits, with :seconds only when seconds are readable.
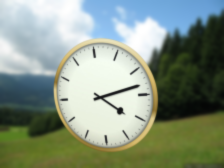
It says 4:13
